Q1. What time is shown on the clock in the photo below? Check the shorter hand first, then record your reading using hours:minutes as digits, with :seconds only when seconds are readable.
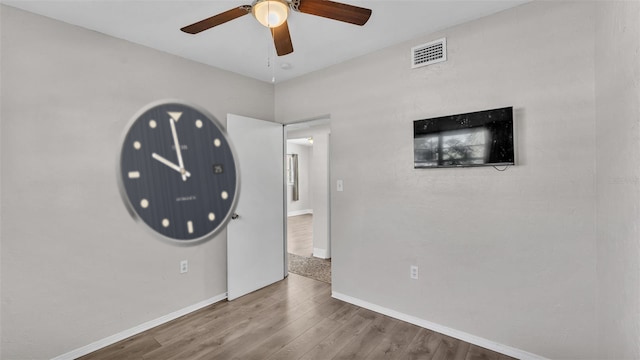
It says 9:59
